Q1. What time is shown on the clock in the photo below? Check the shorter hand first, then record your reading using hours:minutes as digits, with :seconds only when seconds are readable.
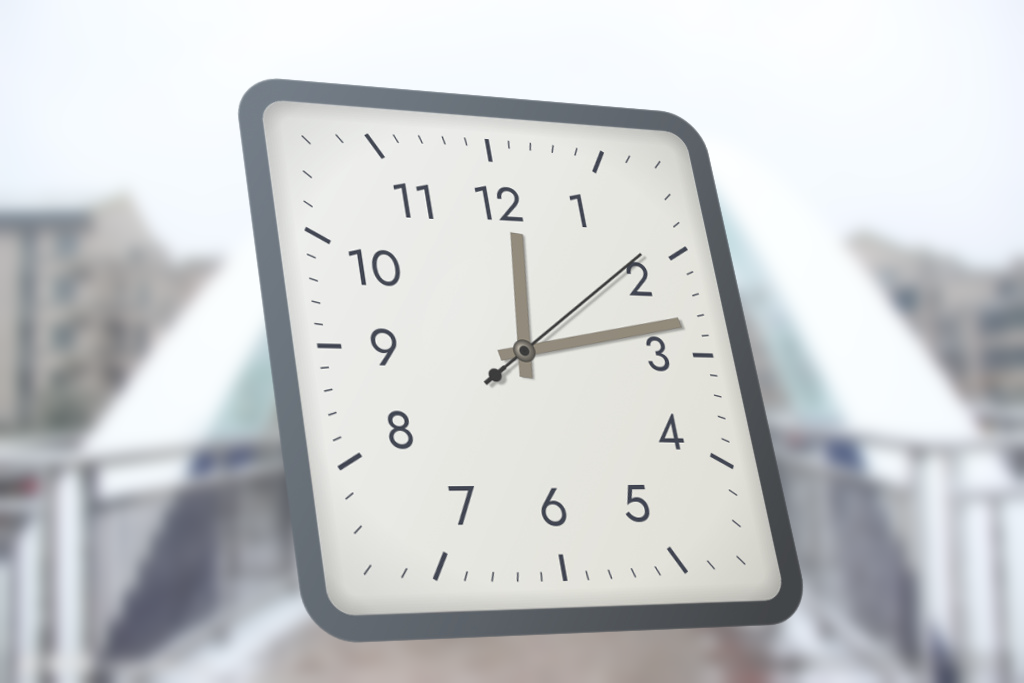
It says 12:13:09
